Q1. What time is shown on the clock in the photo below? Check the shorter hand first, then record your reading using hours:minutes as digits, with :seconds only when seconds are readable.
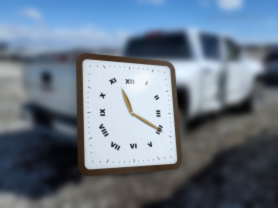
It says 11:20
